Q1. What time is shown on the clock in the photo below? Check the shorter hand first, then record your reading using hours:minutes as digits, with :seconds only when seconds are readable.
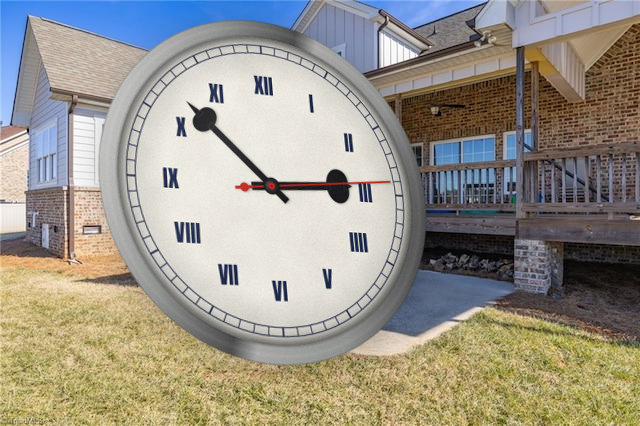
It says 2:52:14
